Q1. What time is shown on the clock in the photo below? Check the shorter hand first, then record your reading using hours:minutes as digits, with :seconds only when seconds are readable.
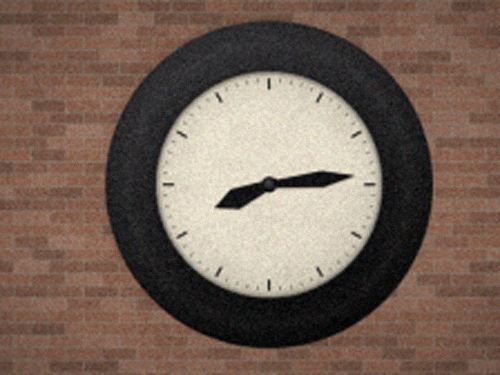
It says 8:14
